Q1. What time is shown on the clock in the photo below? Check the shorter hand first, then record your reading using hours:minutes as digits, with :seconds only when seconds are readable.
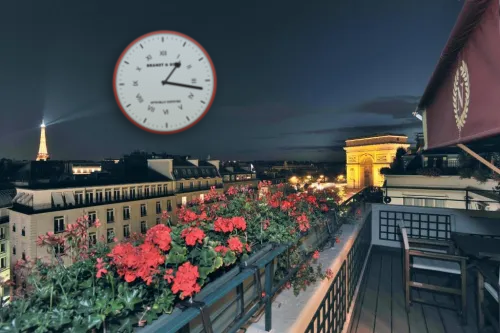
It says 1:17
